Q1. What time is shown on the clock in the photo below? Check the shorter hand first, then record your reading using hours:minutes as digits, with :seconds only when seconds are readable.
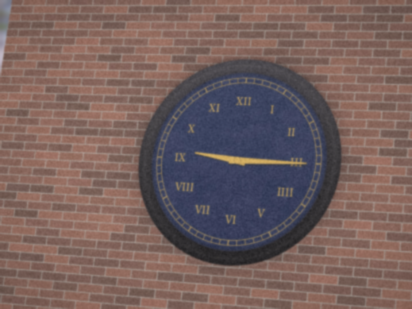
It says 9:15
